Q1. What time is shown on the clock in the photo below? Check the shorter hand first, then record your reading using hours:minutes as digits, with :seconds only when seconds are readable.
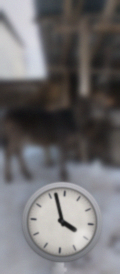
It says 3:57
